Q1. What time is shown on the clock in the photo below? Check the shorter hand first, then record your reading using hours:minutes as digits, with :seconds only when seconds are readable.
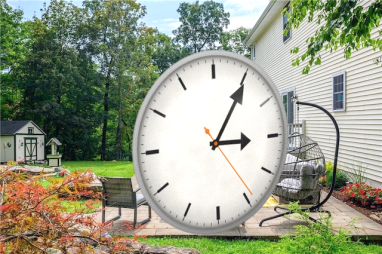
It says 3:05:24
